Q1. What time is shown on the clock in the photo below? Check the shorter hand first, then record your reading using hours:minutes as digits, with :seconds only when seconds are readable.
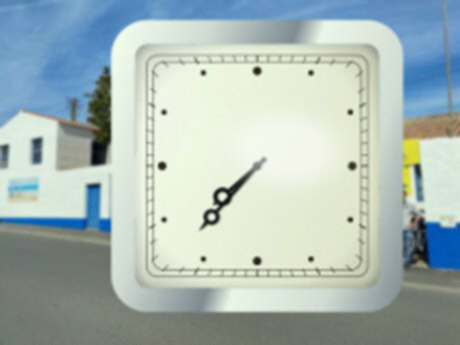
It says 7:37
